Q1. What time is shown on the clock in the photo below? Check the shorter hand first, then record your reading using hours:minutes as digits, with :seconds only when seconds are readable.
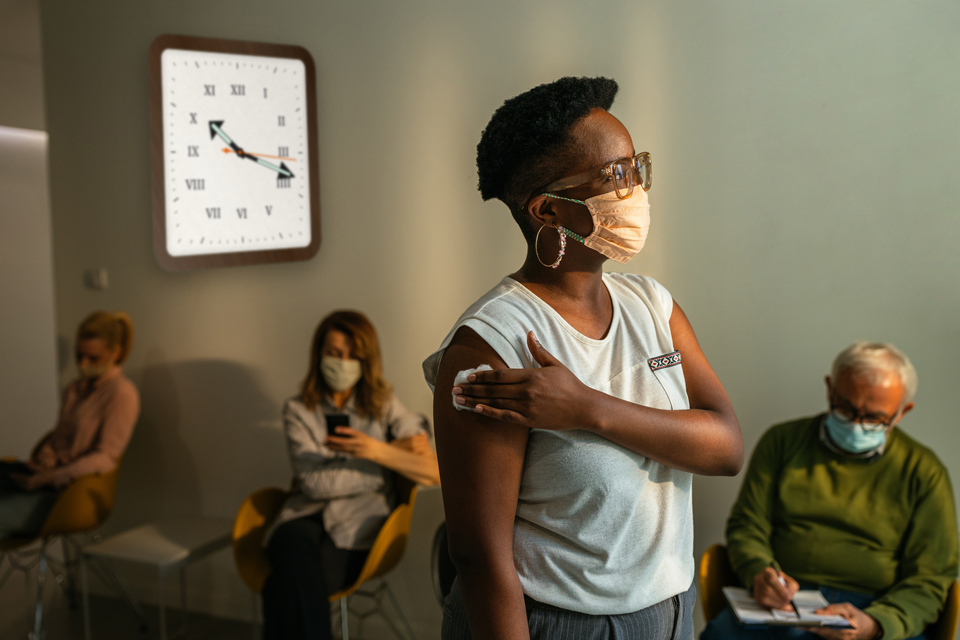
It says 10:18:16
